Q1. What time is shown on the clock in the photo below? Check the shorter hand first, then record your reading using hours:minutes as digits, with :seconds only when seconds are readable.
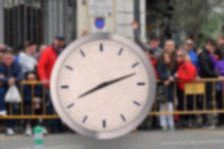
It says 8:12
